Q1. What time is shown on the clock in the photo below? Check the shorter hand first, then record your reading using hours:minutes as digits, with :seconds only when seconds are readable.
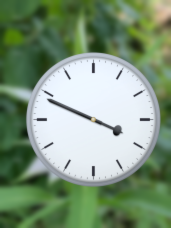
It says 3:49
